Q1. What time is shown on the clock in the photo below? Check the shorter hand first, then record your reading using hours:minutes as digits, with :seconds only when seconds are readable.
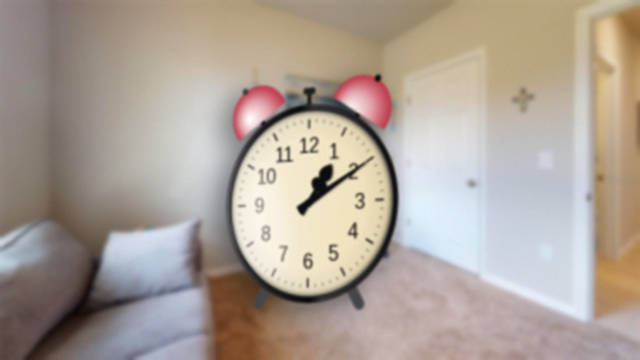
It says 1:10
